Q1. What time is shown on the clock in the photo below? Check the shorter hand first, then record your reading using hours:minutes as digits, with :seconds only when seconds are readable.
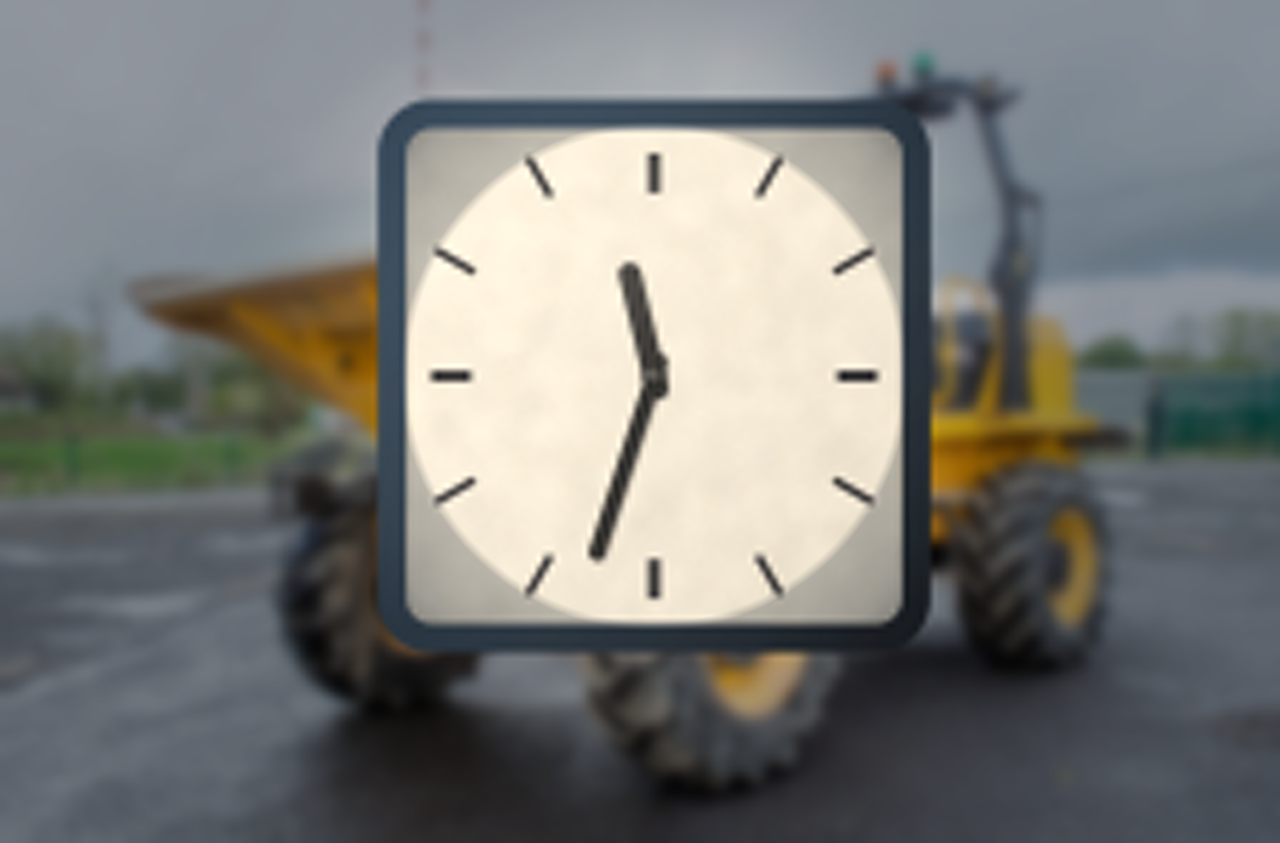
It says 11:33
